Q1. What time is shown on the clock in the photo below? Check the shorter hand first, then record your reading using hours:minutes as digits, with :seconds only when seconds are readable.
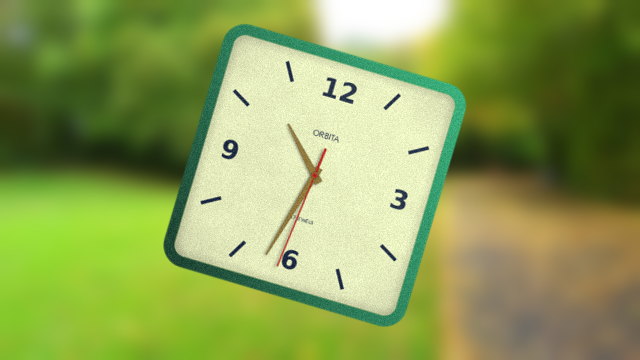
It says 10:32:31
